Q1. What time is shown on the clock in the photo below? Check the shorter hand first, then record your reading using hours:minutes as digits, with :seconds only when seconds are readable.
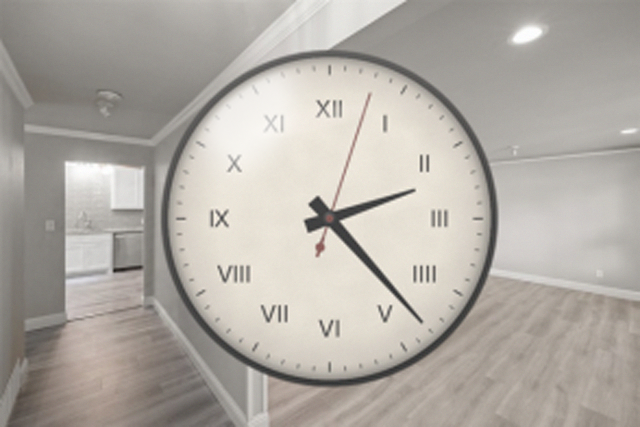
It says 2:23:03
